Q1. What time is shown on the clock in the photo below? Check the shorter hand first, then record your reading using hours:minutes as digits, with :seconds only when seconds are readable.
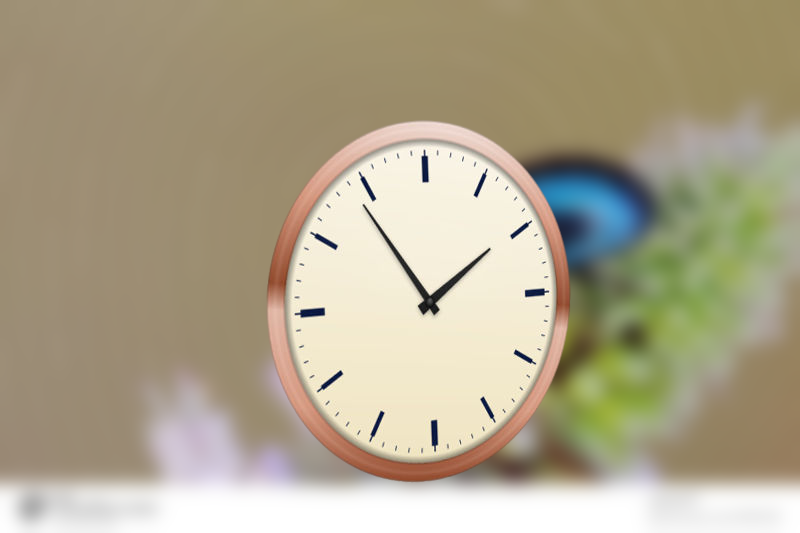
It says 1:54
